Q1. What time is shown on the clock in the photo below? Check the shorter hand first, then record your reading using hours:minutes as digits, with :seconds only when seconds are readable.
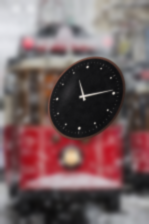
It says 11:14
